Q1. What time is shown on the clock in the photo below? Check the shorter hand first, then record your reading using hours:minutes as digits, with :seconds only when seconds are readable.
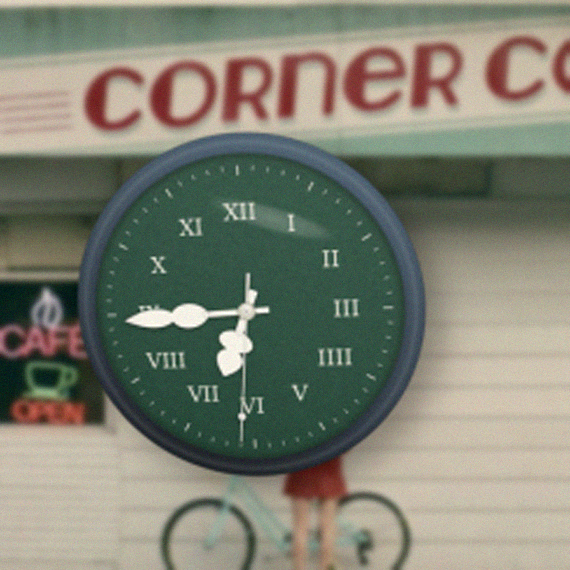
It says 6:44:31
